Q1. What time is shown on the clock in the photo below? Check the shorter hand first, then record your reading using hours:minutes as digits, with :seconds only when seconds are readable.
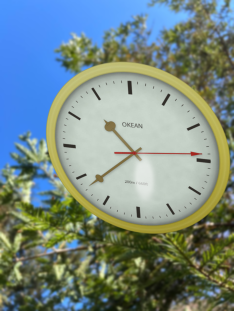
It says 10:38:14
